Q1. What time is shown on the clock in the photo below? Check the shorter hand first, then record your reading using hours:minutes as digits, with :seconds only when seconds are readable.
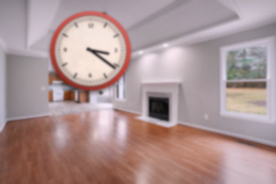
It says 3:21
